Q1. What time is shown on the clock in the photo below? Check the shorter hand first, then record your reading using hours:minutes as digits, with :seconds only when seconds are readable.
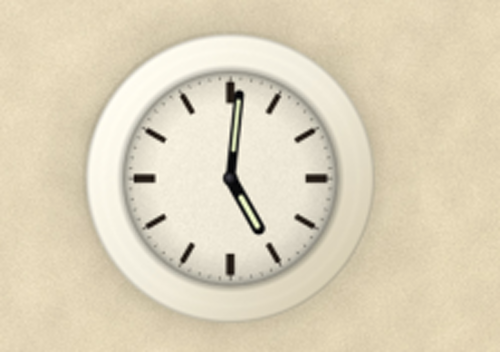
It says 5:01
